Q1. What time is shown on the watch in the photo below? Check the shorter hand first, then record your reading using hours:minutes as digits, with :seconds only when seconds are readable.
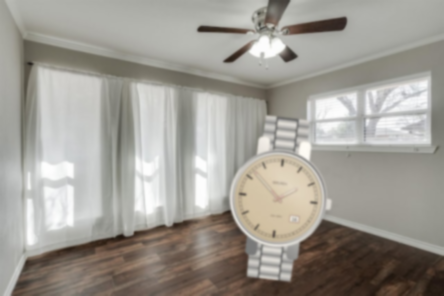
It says 1:52
